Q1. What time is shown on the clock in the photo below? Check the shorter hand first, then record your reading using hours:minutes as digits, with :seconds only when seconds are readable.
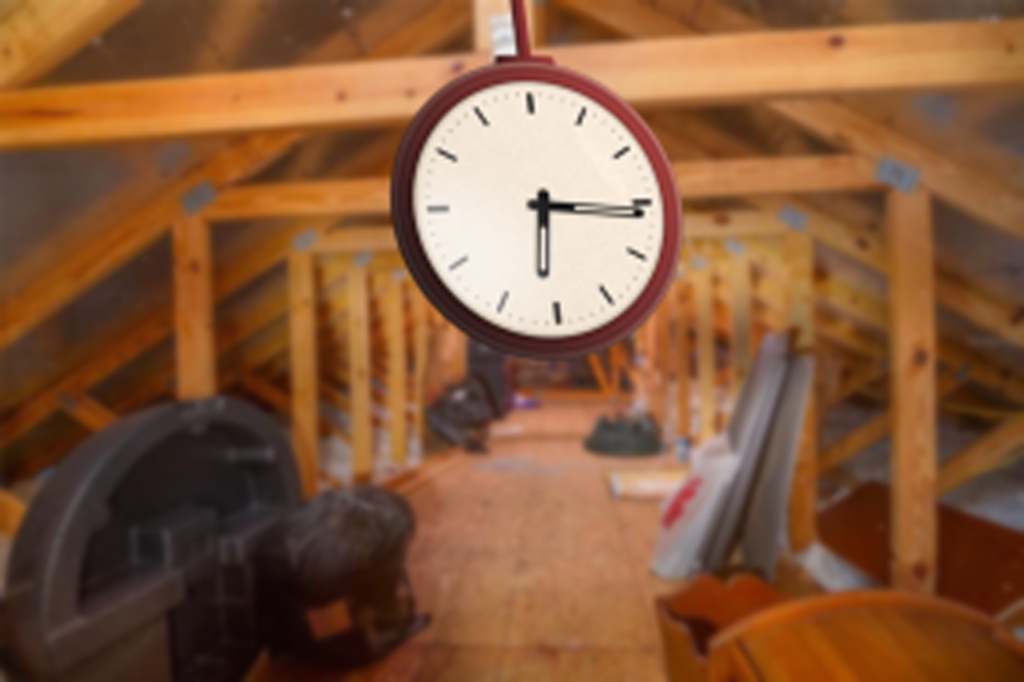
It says 6:16
